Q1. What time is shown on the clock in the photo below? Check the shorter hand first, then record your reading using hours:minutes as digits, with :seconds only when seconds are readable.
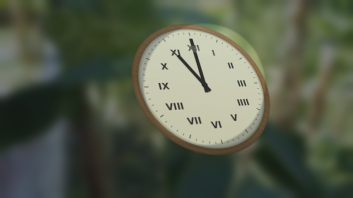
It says 11:00
